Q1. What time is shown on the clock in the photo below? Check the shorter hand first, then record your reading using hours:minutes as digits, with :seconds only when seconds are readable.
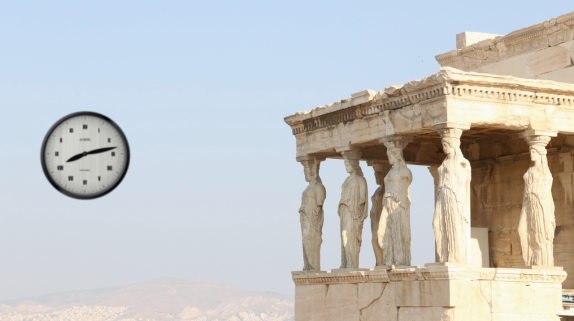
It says 8:13
